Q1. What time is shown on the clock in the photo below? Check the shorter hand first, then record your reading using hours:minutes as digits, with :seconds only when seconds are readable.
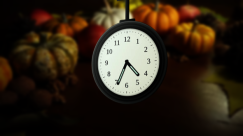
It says 4:34
